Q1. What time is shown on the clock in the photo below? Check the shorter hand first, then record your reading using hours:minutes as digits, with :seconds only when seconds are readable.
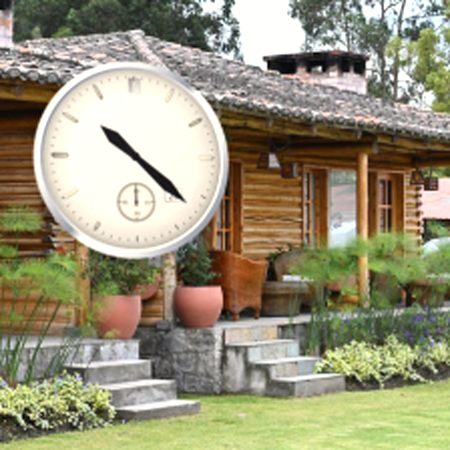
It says 10:22
